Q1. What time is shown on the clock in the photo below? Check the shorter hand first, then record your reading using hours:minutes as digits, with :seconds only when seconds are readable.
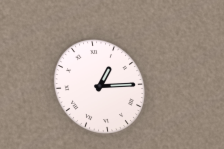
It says 1:15
